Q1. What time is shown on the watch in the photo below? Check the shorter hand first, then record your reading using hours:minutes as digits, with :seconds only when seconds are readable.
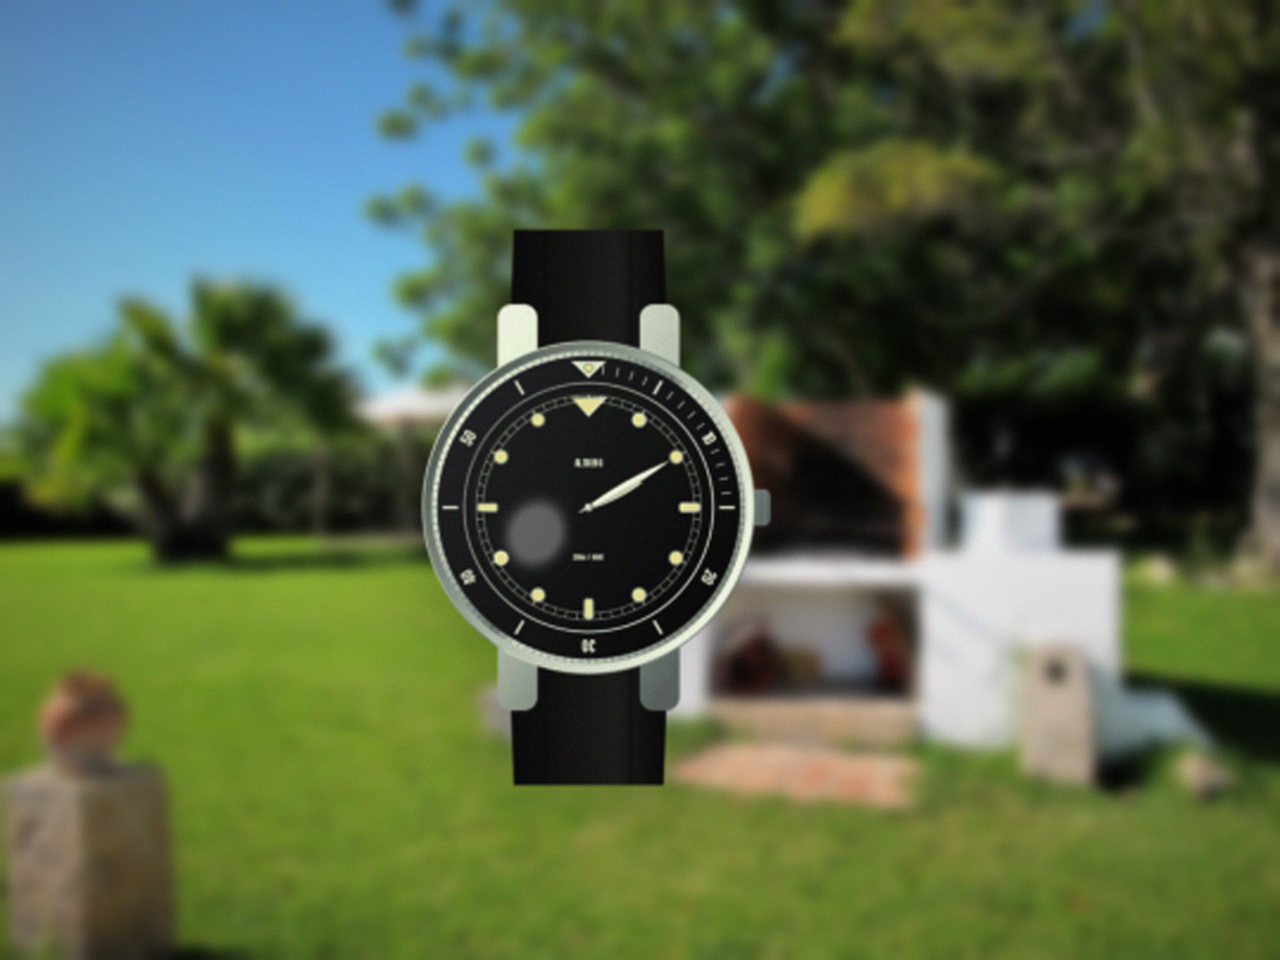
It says 2:10
